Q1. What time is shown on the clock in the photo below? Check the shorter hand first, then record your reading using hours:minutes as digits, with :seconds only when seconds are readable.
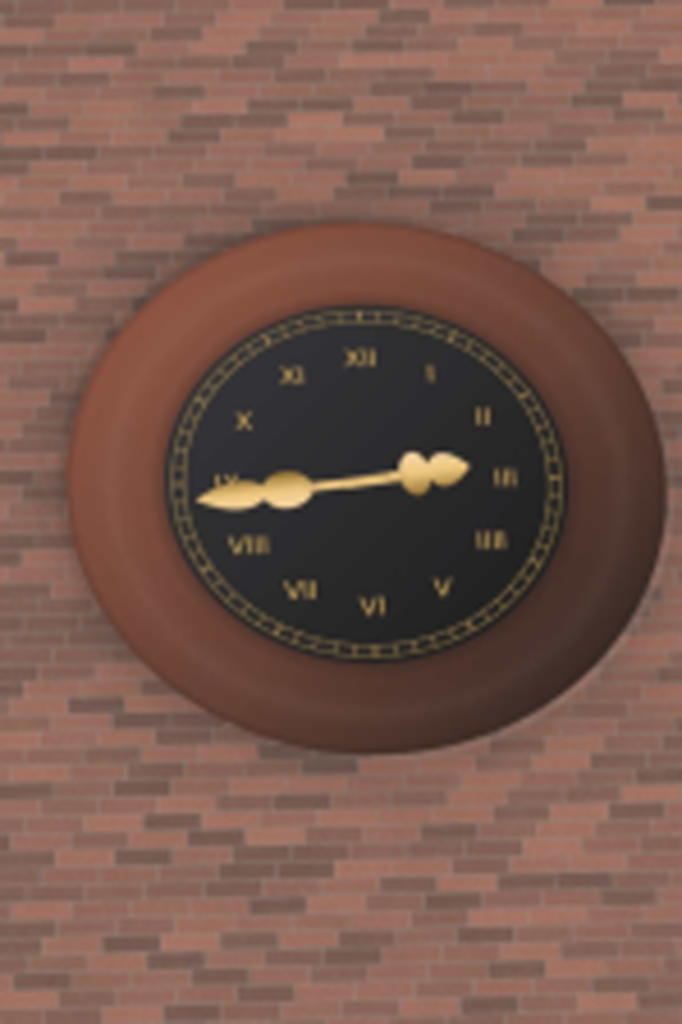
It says 2:44
